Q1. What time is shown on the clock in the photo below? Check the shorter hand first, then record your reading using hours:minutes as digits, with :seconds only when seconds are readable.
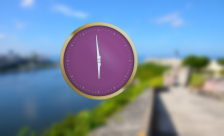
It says 5:59
